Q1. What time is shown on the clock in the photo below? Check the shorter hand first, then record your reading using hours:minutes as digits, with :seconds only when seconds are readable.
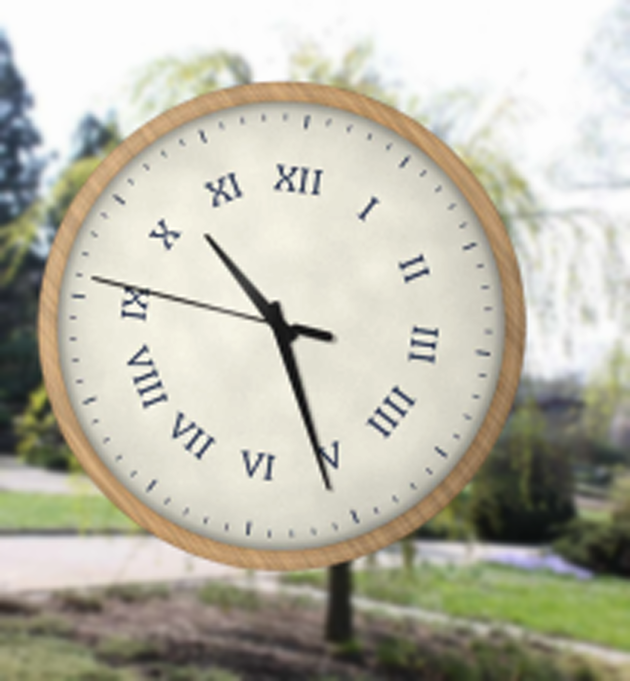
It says 10:25:46
